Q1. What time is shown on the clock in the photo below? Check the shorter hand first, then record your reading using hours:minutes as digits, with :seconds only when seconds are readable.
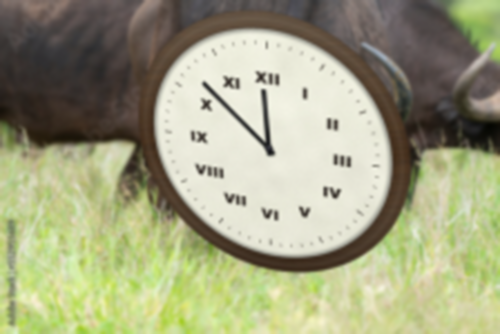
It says 11:52
